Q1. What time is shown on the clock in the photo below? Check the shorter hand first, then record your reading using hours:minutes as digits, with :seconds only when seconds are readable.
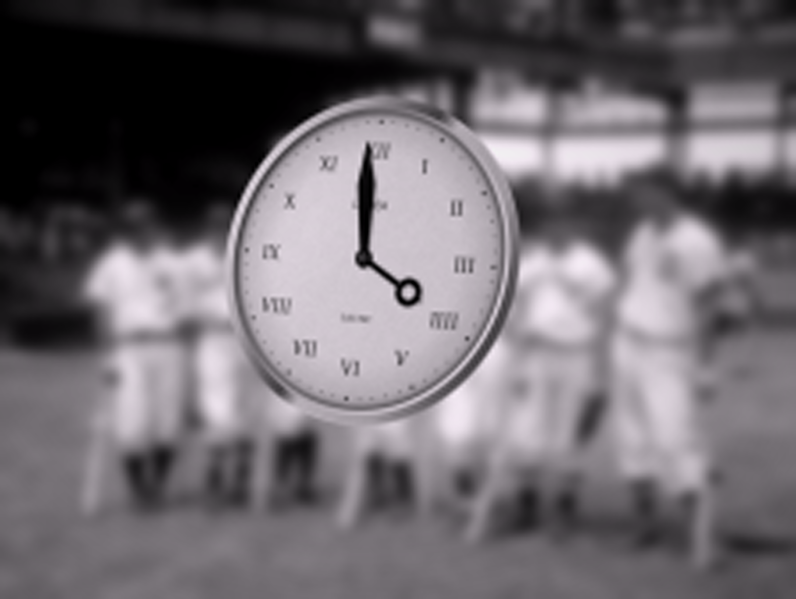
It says 3:59
